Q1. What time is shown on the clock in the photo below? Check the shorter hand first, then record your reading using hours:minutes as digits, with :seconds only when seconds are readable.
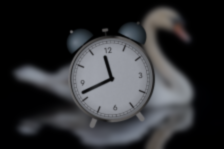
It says 11:42
